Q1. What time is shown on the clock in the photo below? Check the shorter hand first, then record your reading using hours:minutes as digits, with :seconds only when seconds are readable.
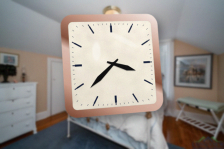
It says 3:38
